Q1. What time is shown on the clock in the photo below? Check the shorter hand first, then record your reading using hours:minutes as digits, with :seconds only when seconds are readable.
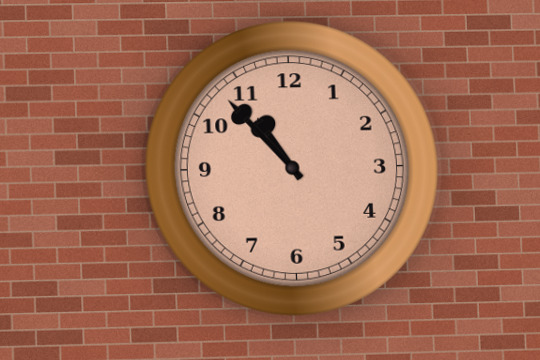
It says 10:53
